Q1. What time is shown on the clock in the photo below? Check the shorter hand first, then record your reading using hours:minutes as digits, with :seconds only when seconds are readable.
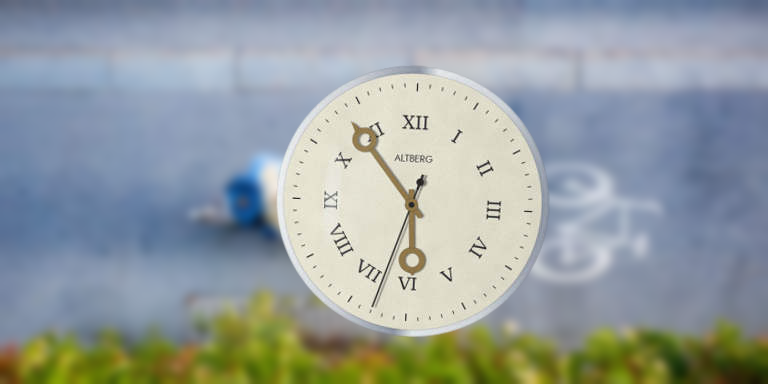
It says 5:53:33
